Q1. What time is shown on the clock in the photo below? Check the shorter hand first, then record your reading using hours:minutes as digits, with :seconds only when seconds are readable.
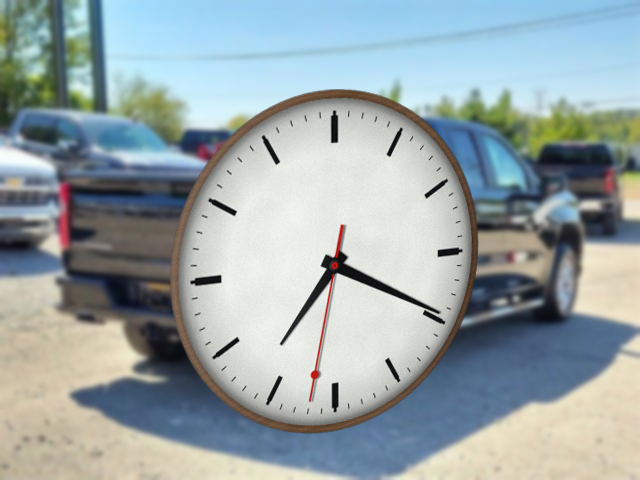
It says 7:19:32
